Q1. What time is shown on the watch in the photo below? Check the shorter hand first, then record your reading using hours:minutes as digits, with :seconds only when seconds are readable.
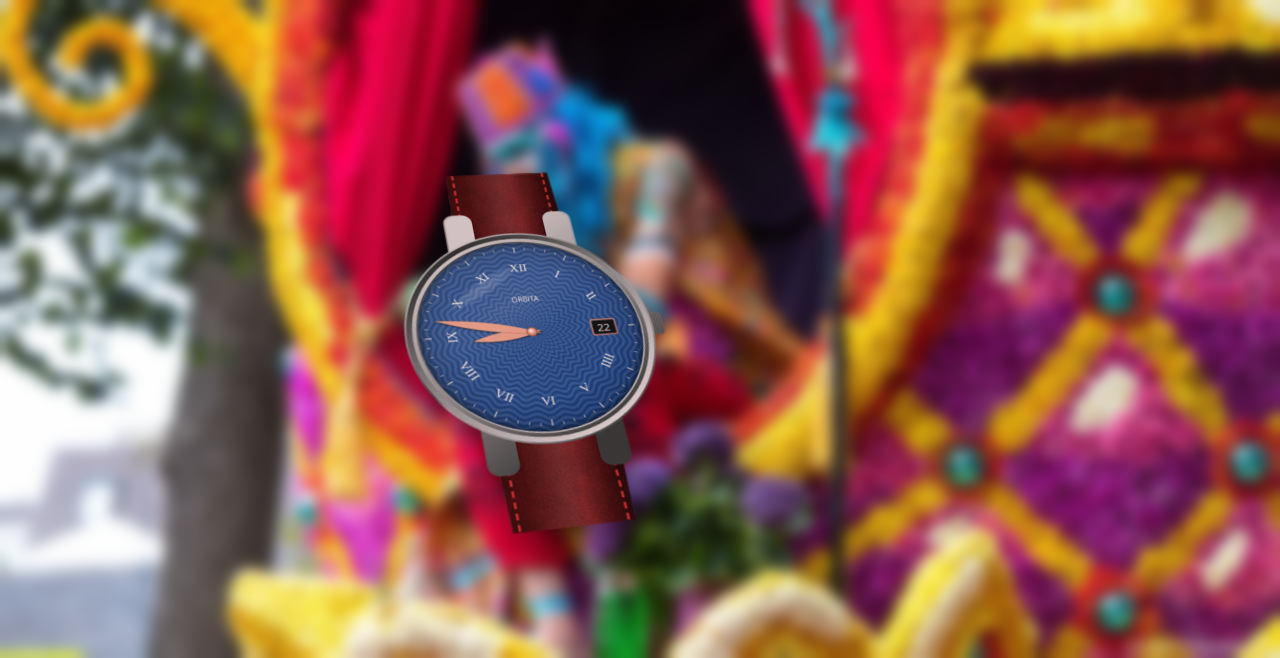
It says 8:47
